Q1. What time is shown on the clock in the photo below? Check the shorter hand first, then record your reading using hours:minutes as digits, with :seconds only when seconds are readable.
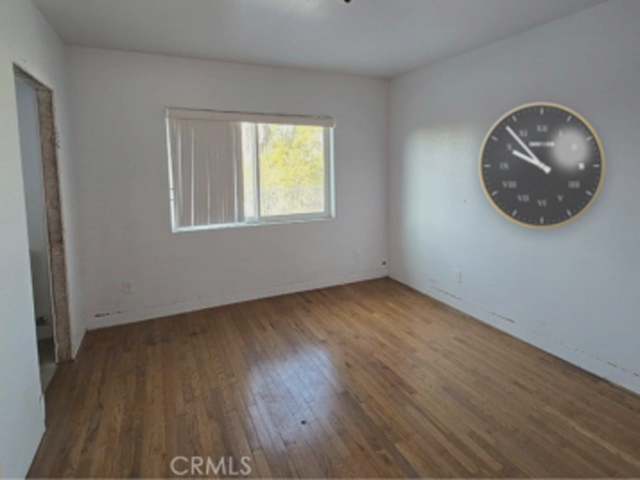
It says 9:53
